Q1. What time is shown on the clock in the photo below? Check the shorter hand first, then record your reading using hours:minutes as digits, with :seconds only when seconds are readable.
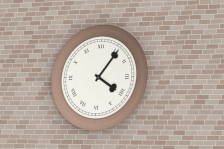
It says 4:06
